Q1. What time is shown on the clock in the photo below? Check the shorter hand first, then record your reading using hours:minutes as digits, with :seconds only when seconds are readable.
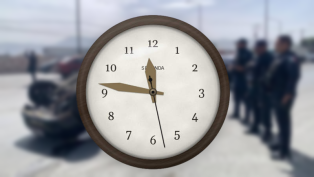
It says 11:46:28
